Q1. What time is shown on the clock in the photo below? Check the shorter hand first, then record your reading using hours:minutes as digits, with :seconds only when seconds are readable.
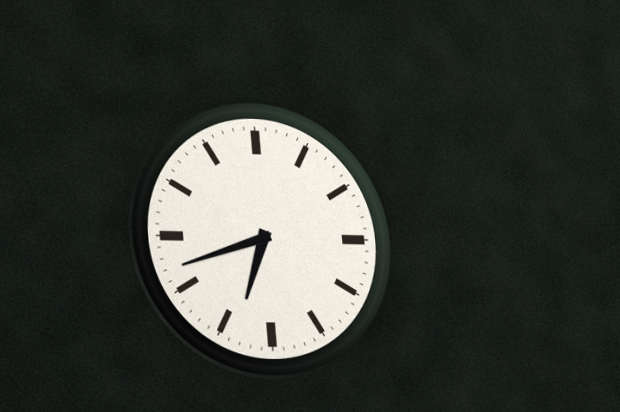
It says 6:42
